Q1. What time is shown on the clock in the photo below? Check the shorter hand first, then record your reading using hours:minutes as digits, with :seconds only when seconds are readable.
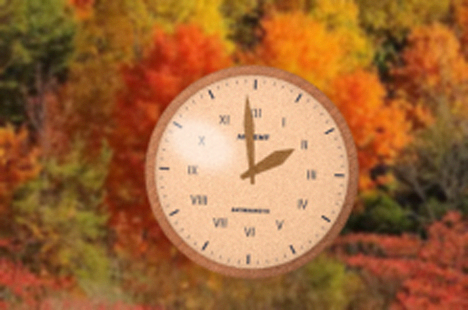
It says 1:59
